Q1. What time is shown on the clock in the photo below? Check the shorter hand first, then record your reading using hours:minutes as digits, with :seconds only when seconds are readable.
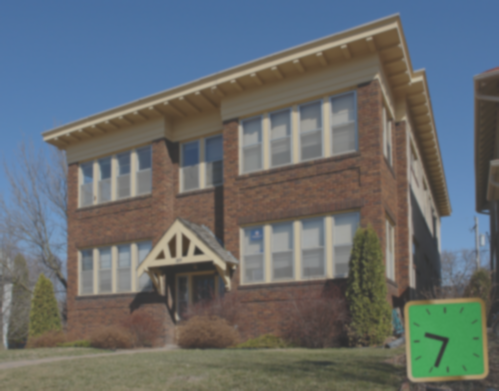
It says 9:34
